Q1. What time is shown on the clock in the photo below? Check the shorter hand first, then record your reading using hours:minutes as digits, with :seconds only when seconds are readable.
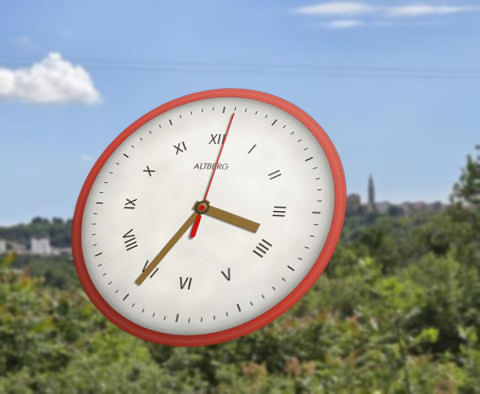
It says 3:35:01
